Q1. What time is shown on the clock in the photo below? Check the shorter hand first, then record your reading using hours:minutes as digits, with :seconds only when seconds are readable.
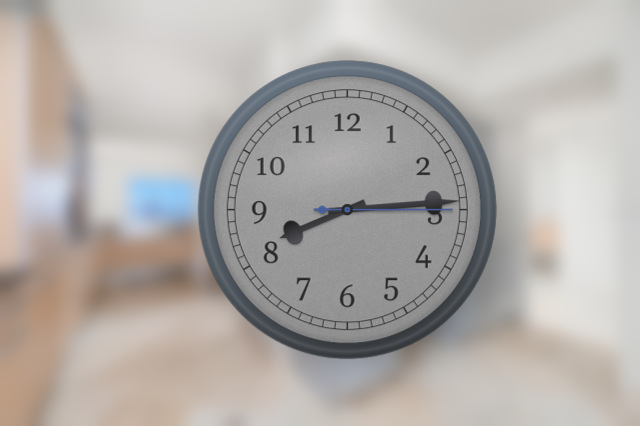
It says 8:14:15
